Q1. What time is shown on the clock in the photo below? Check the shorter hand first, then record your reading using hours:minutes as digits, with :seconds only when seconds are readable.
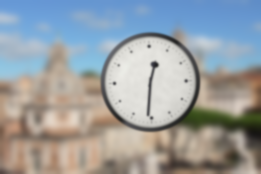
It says 12:31
